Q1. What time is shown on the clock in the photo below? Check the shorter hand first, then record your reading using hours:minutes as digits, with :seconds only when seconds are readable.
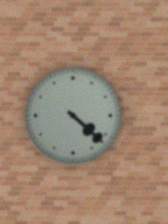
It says 4:22
